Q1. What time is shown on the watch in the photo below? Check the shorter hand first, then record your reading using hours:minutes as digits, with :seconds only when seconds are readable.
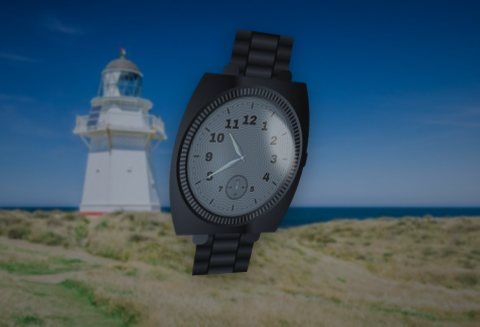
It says 10:40
